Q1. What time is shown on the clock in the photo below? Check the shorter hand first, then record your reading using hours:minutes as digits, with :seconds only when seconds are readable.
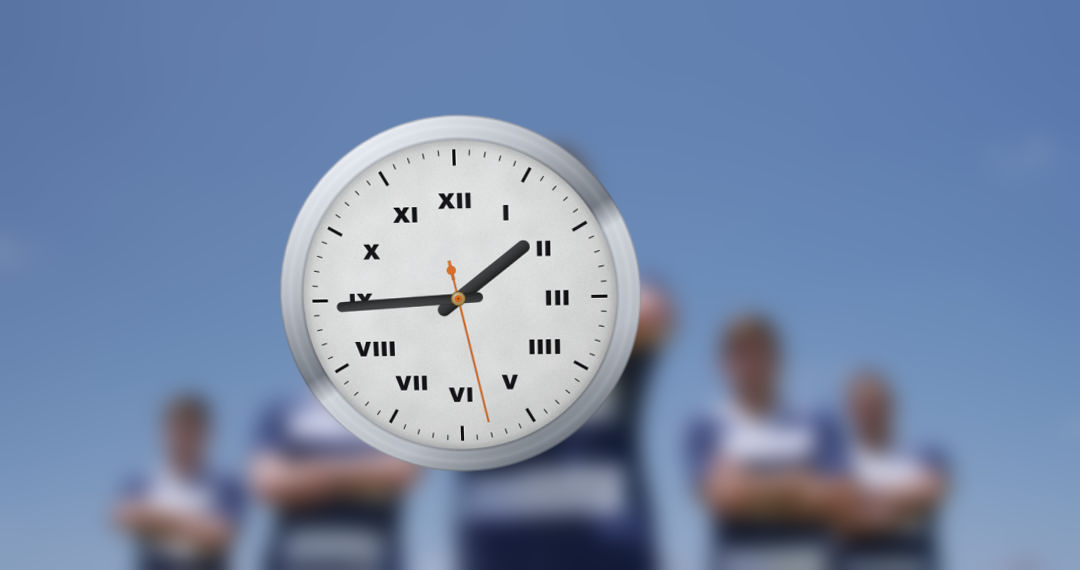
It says 1:44:28
